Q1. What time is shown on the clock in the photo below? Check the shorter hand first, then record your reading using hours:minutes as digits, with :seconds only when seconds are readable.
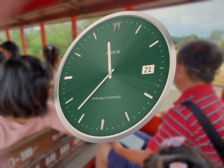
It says 11:37
